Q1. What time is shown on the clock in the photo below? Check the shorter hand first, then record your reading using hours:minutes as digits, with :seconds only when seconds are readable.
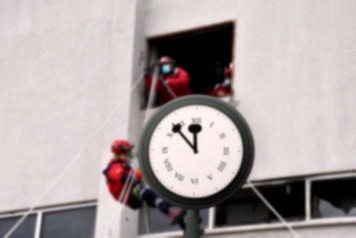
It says 11:53
